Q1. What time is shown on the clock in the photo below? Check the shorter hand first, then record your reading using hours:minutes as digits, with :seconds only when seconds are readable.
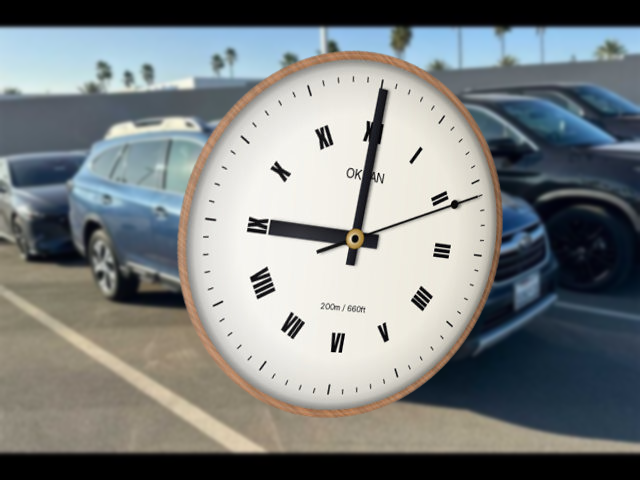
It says 9:00:11
